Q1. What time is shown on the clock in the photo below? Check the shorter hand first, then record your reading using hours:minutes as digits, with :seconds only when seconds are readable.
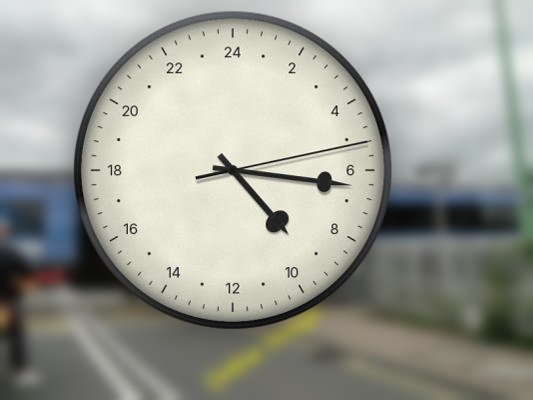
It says 9:16:13
